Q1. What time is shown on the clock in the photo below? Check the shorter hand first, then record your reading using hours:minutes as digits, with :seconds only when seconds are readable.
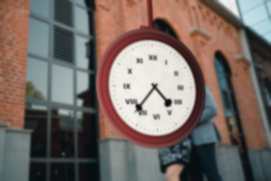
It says 4:37
